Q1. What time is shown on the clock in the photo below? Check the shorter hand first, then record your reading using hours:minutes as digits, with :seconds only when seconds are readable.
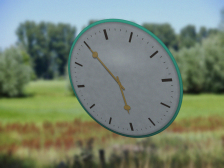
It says 5:55
